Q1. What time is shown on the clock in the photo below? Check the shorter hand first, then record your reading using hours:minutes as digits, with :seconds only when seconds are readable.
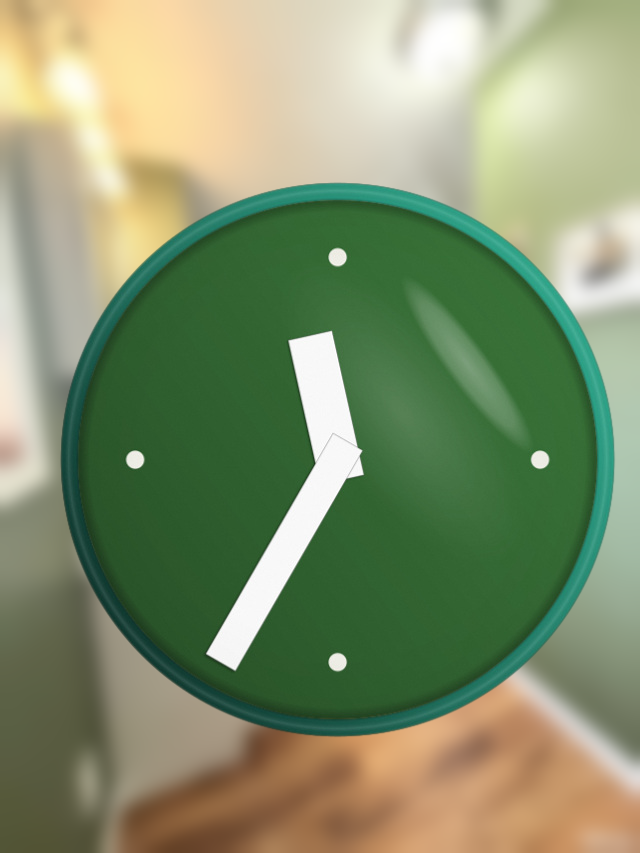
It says 11:35
